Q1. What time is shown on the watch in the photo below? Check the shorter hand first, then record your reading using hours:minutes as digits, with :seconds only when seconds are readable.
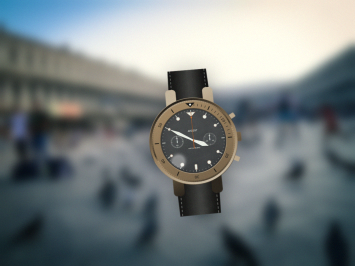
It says 3:50
